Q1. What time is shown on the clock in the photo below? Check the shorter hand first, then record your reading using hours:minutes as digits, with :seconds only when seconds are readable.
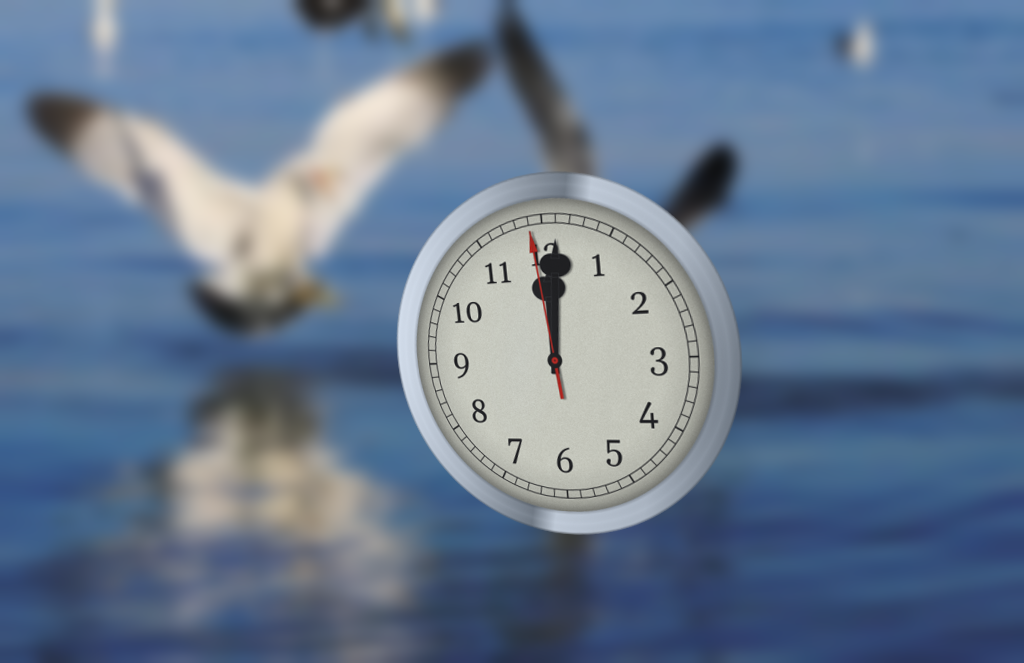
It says 12:00:59
